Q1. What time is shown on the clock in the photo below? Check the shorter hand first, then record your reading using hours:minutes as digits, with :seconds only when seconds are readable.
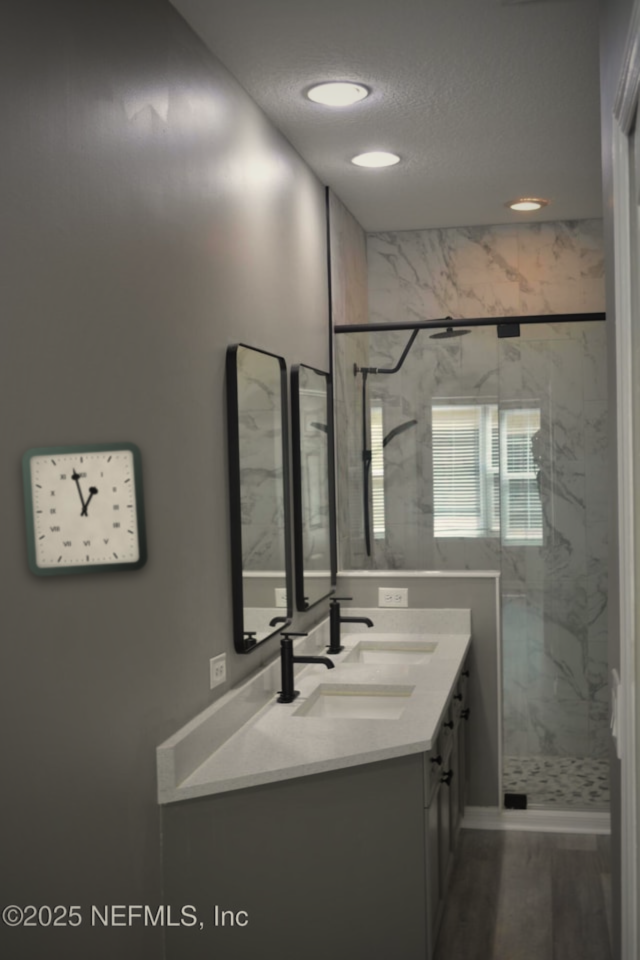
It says 12:58
